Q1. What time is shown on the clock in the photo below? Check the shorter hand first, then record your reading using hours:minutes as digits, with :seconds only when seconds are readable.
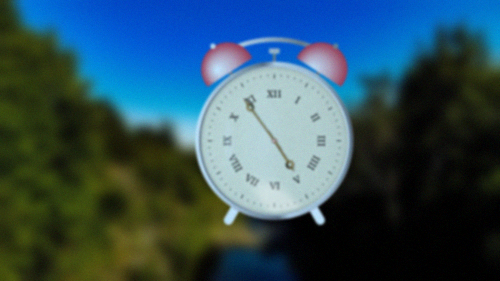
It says 4:54
